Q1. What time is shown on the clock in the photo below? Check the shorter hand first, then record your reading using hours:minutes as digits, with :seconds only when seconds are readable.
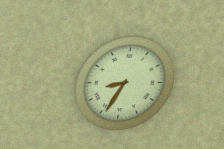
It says 8:34
